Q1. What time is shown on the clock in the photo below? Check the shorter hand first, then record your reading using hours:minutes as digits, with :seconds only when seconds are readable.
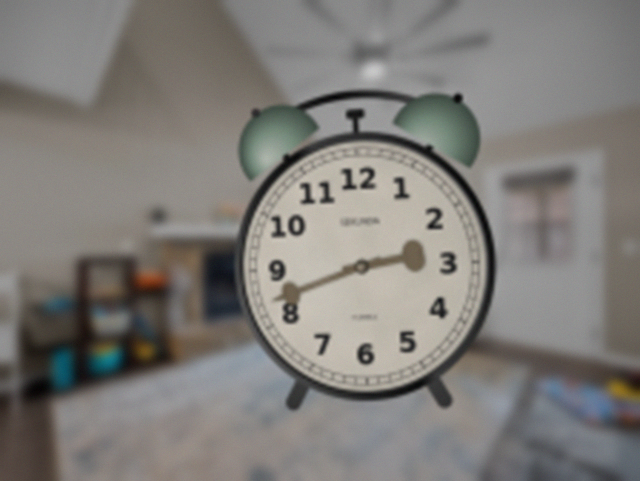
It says 2:42
